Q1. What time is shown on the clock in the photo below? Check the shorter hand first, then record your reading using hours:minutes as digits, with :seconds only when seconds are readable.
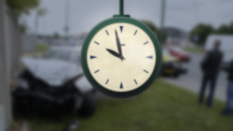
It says 9:58
